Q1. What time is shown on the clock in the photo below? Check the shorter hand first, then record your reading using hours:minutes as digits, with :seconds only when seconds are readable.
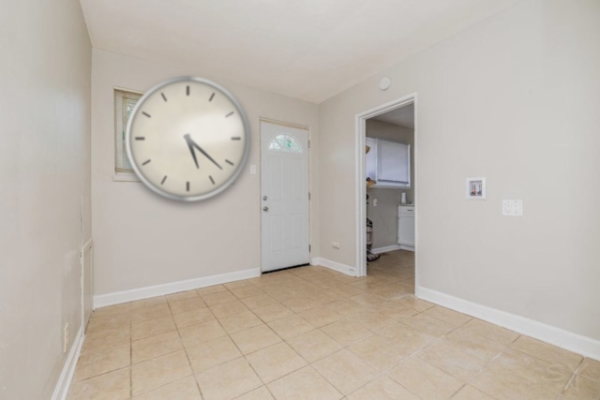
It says 5:22
